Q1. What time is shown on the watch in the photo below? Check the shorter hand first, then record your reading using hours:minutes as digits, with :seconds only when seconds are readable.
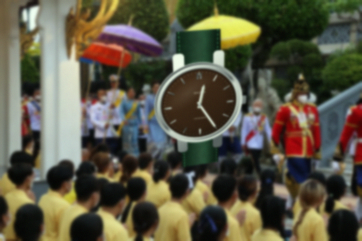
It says 12:25
